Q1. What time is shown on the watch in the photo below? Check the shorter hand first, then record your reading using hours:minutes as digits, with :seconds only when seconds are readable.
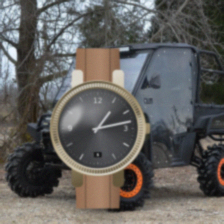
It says 1:13
